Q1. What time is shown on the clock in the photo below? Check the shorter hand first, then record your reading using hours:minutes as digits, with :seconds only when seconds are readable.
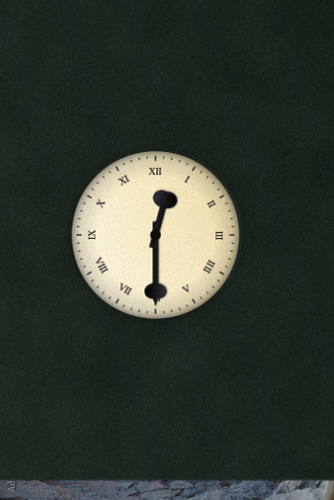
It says 12:30
